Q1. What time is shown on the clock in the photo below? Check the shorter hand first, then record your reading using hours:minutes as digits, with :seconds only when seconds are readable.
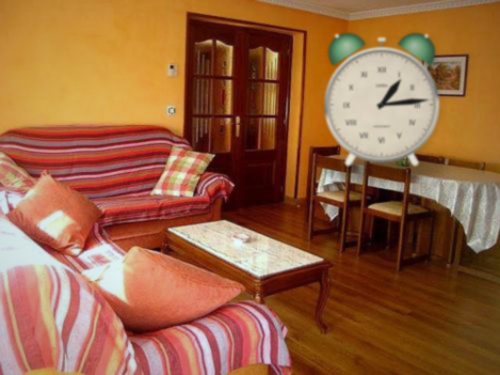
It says 1:14
